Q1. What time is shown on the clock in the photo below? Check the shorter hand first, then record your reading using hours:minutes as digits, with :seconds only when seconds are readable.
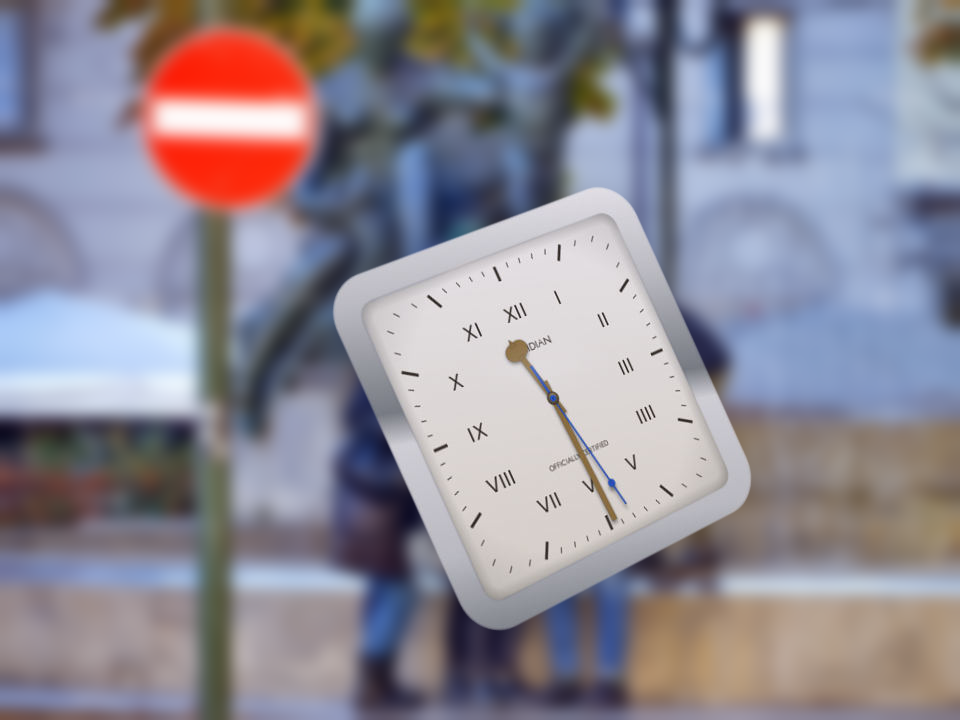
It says 11:29:28
